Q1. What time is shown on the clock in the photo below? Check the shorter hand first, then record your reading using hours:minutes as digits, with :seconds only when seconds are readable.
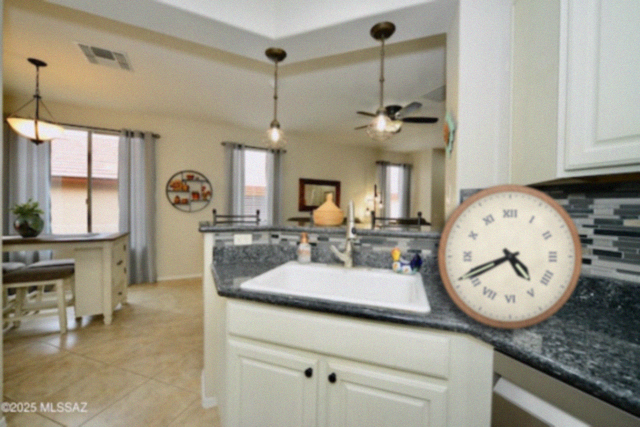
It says 4:41
